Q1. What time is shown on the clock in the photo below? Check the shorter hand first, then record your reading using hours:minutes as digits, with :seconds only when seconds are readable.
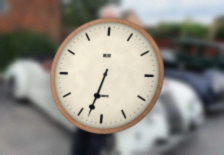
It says 6:33
